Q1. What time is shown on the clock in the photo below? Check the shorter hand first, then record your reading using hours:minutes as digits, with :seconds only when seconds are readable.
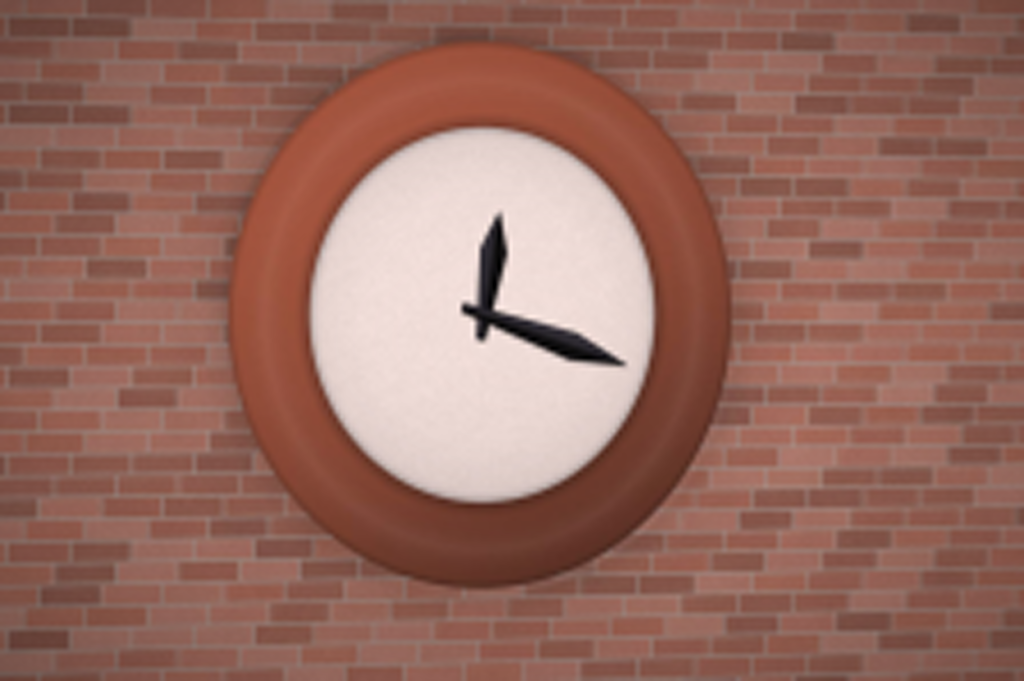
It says 12:18
